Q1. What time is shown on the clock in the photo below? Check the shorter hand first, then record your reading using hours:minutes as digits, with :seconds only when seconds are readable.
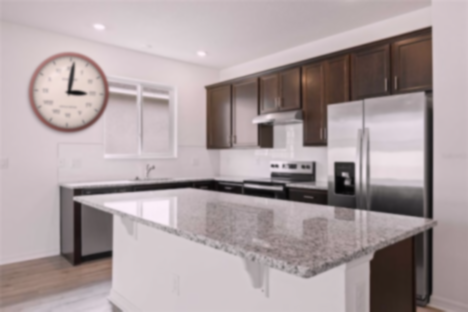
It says 3:01
